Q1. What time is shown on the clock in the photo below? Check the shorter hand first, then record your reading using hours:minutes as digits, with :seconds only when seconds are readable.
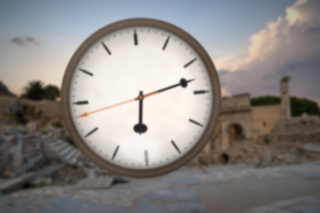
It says 6:12:43
